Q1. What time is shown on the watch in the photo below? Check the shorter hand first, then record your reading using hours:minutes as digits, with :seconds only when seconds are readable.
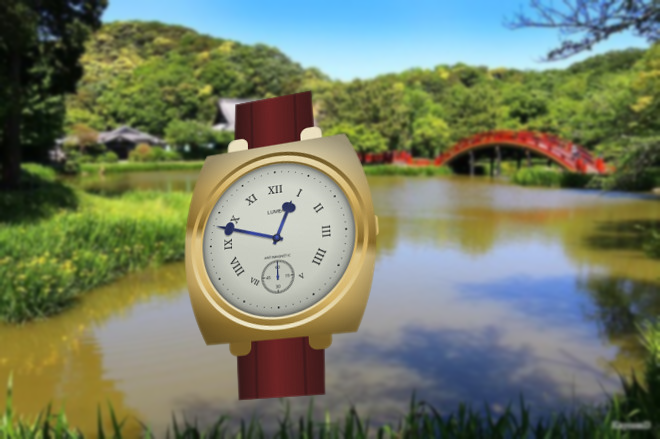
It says 12:48
